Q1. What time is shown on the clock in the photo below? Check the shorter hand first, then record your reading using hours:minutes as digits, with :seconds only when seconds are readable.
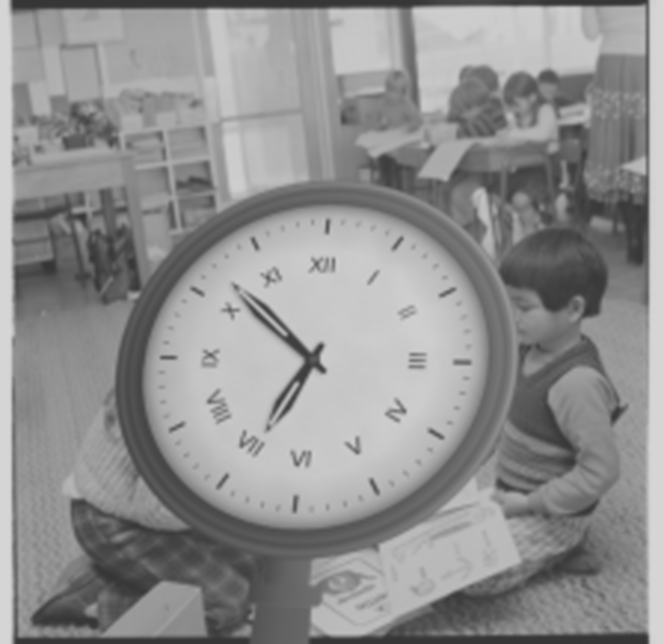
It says 6:52
